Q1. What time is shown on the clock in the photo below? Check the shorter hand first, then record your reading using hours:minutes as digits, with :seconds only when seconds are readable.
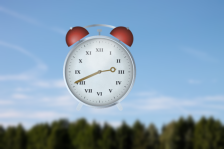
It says 2:41
